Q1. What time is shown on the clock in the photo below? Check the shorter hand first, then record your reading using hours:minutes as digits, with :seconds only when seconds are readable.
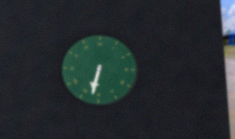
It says 6:32
